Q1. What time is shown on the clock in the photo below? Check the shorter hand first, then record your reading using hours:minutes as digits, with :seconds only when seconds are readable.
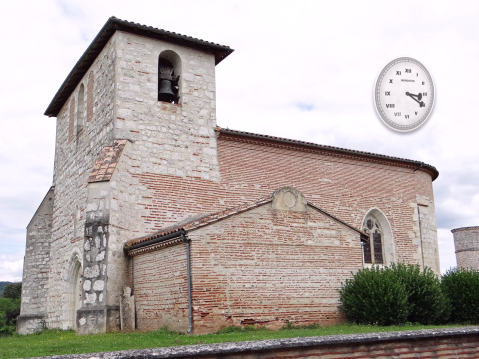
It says 3:20
